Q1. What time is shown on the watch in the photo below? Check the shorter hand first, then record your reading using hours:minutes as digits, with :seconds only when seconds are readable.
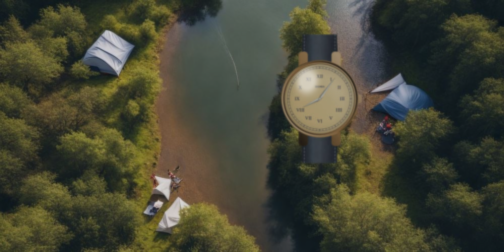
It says 8:06
